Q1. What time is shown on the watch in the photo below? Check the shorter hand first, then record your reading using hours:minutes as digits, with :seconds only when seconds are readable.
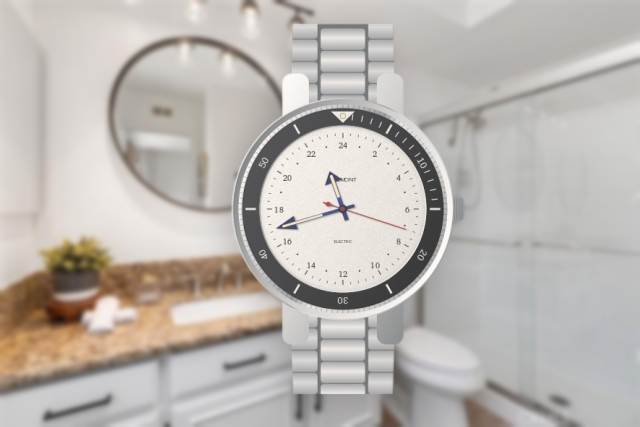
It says 22:42:18
